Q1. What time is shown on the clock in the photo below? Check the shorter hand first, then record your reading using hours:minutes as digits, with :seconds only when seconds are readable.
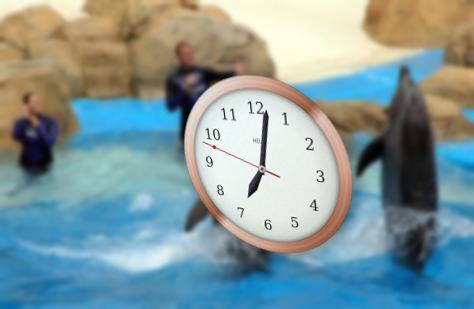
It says 7:01:48
